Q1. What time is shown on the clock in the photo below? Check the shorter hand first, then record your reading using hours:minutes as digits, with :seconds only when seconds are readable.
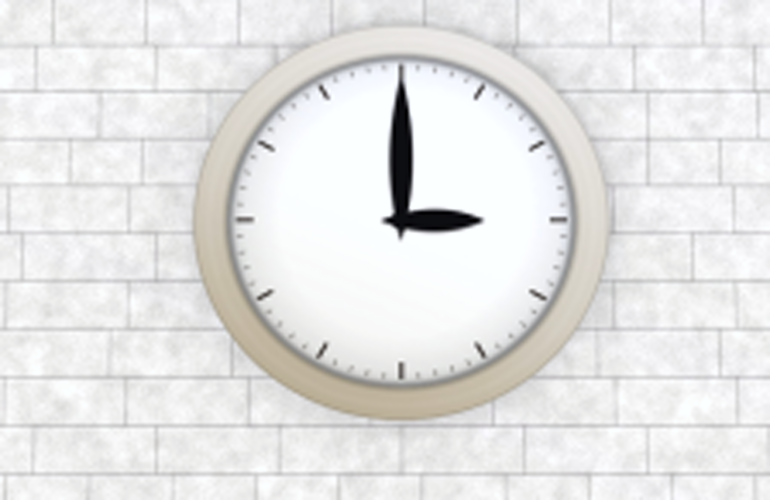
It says 3:00
